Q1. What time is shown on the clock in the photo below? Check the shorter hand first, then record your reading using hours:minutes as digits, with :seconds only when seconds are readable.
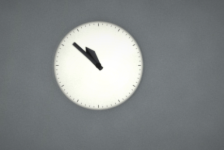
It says 10:52
